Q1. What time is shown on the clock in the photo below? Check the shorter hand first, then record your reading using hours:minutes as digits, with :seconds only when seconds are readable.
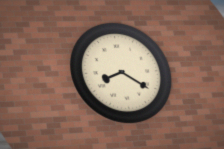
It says 8:21
